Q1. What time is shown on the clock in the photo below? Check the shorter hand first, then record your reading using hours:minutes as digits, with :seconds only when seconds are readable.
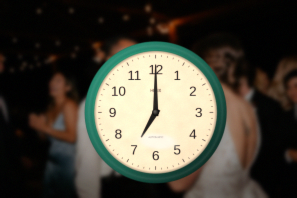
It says 7:00
